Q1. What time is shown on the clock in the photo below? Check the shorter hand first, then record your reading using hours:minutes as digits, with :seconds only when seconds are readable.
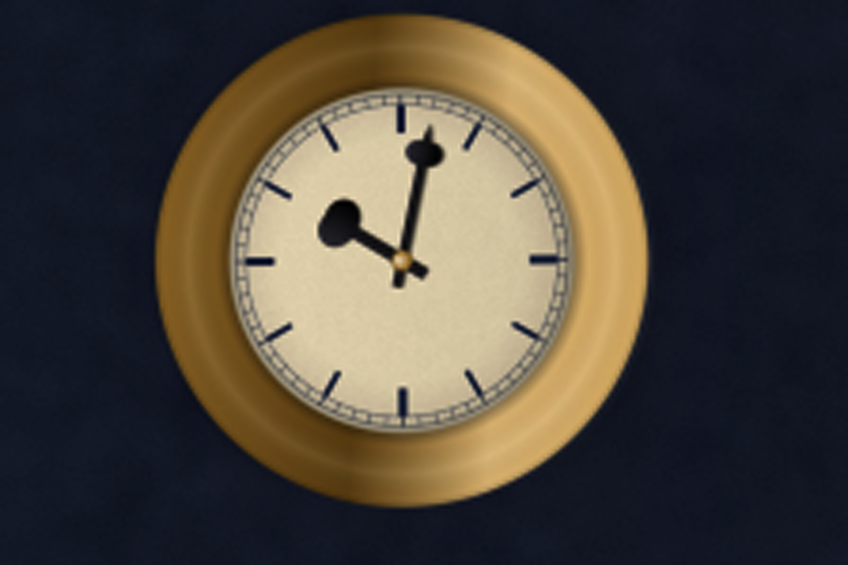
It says 10:02
